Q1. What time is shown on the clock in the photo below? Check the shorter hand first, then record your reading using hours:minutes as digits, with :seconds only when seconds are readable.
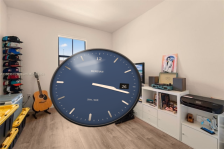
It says 3:17
